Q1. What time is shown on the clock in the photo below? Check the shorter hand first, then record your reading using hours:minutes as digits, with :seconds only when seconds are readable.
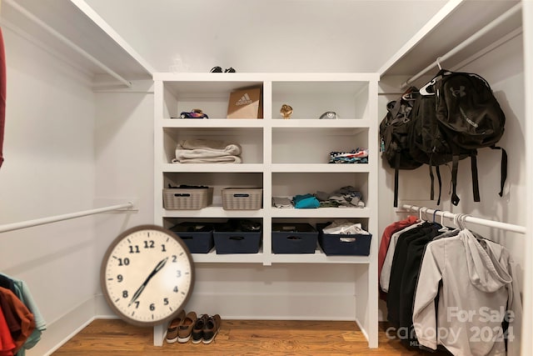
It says 1:37
